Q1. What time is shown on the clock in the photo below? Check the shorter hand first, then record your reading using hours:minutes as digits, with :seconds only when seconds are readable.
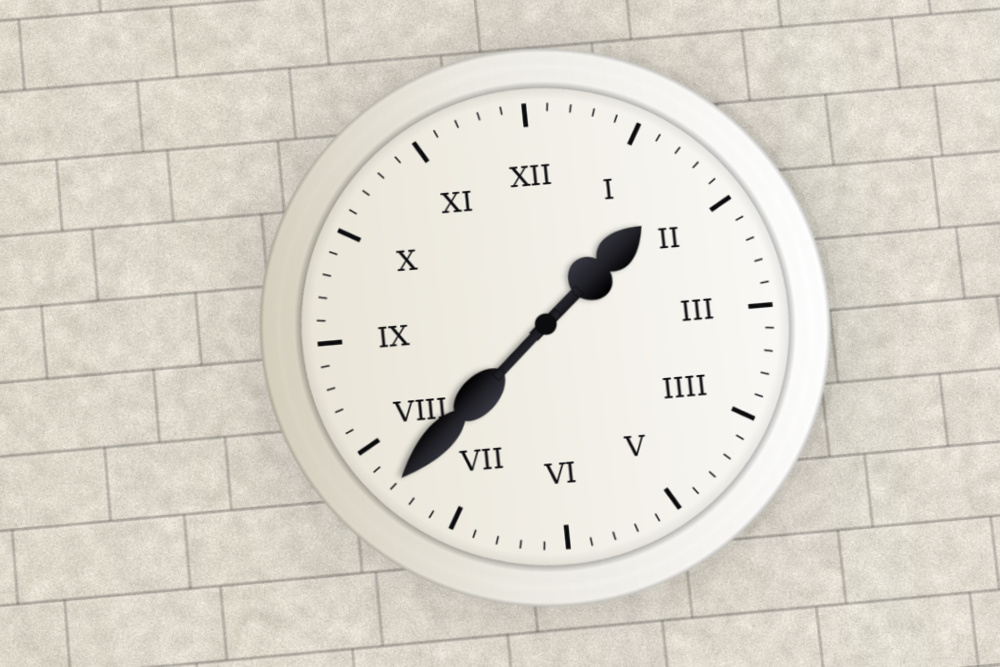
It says 1:38
